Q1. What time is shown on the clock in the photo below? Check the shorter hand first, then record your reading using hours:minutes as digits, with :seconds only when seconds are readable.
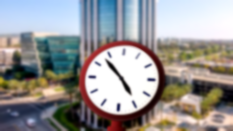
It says 4:53
